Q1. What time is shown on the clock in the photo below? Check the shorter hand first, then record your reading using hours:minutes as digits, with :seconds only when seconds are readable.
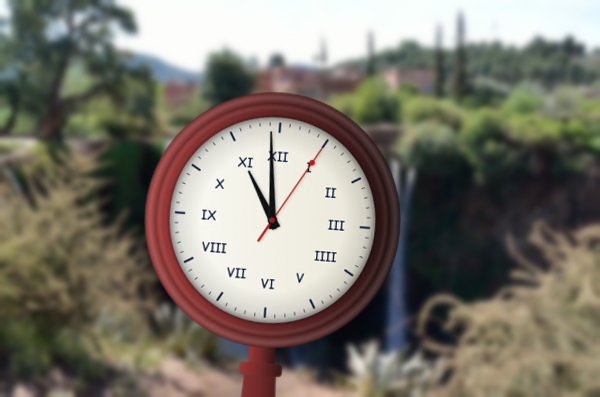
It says 10:59:05
